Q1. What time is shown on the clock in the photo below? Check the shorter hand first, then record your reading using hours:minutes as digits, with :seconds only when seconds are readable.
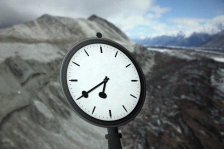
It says 6:40
